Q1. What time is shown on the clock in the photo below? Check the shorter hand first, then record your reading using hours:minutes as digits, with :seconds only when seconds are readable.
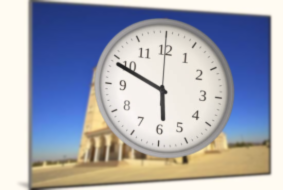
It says 5:49:00
